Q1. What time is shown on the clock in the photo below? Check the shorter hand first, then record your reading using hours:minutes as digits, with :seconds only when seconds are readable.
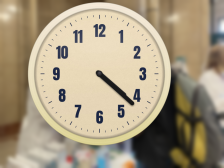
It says 4:22
